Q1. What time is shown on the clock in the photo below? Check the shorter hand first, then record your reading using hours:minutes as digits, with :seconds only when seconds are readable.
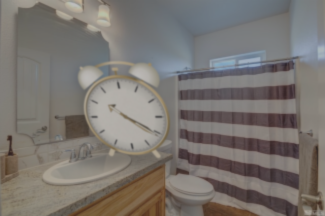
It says 10:21
